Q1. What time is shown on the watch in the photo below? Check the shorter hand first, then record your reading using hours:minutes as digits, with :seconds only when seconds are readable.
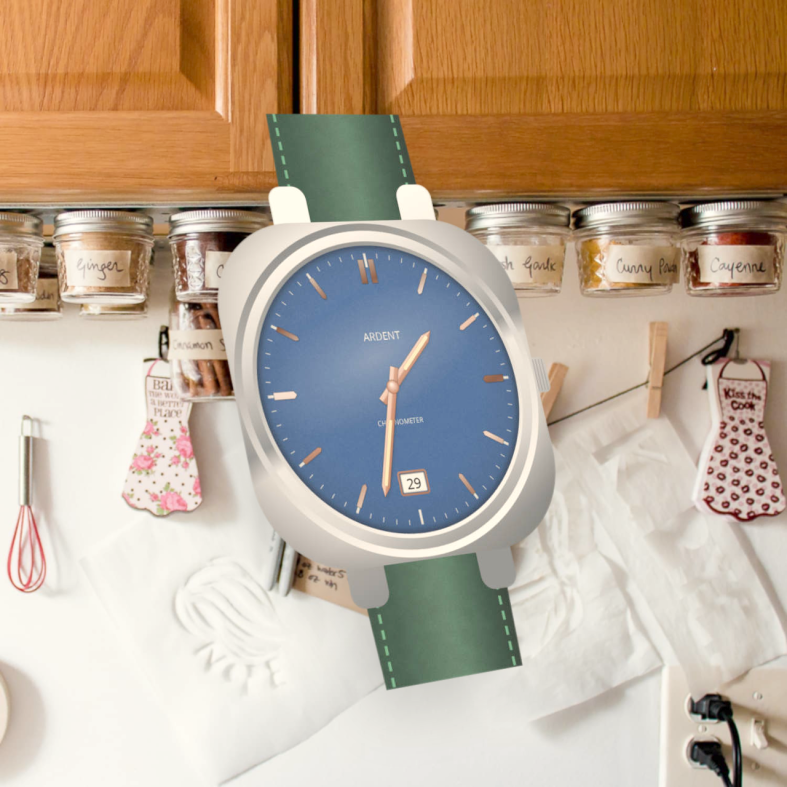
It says 1:33
